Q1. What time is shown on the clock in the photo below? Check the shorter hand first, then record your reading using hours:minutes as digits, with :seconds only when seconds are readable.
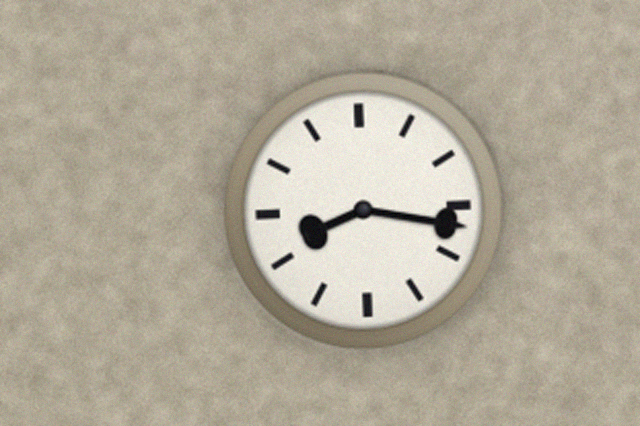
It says 8:17
